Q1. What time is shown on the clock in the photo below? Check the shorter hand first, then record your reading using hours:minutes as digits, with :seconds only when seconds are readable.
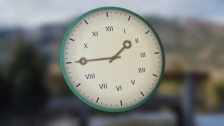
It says 1:45
